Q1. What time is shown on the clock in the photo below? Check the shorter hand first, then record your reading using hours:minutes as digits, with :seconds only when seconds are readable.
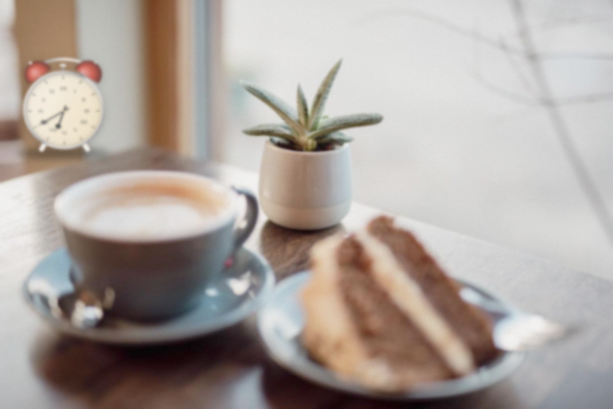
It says 6:40
